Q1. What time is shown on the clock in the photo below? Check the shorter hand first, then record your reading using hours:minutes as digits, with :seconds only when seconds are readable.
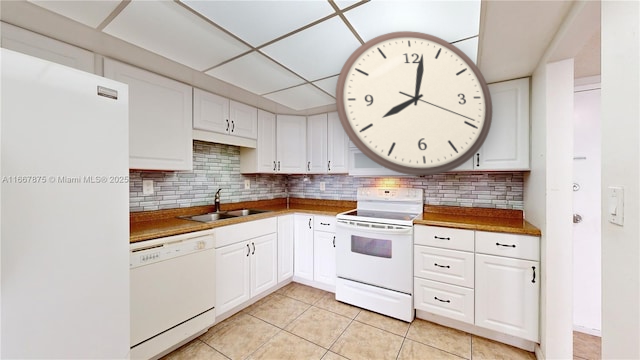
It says 8:02:19
